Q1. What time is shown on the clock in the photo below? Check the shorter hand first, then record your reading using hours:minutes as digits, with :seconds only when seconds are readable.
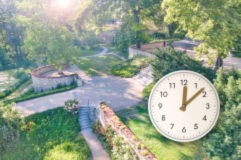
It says 12:08
